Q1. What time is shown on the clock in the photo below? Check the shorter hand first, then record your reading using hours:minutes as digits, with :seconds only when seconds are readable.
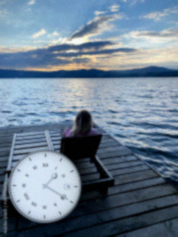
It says 1:20
